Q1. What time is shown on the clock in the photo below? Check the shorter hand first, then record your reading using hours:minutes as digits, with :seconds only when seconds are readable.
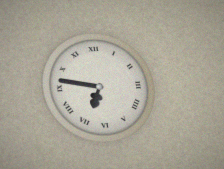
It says 6:47
